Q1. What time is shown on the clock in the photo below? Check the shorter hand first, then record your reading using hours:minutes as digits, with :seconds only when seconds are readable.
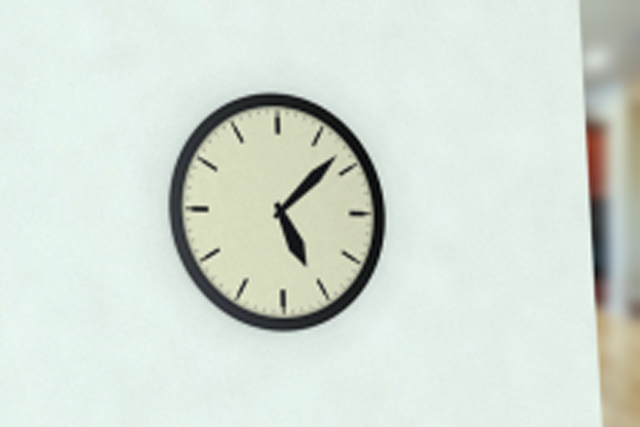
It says 5:08
